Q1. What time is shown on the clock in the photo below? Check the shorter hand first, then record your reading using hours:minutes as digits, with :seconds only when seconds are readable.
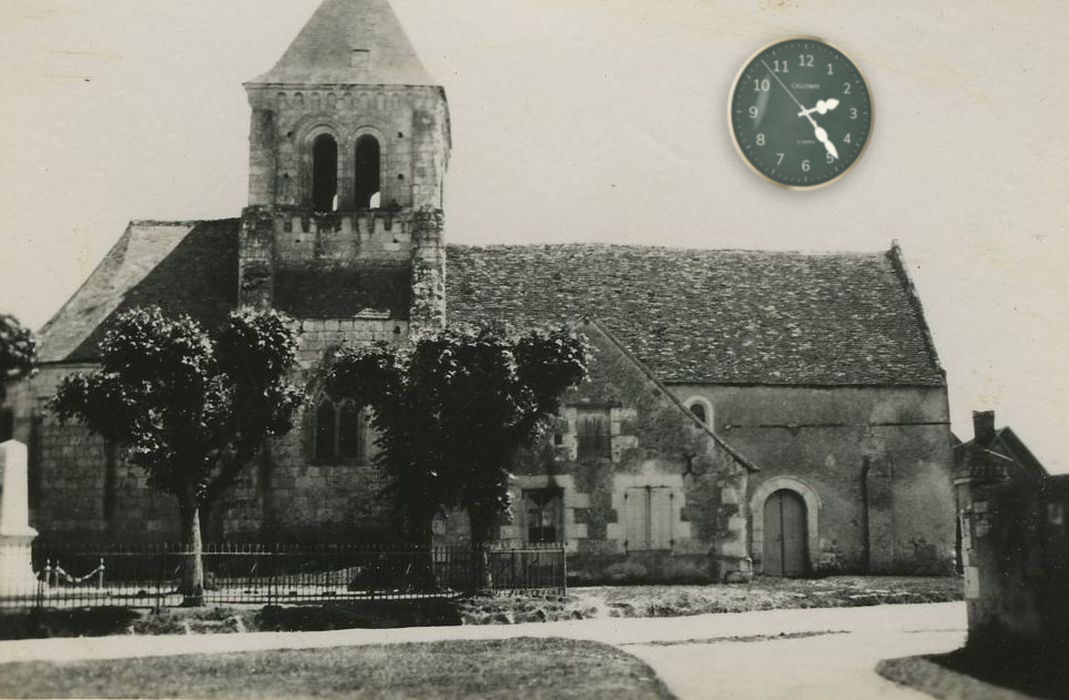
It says 2:23:53
